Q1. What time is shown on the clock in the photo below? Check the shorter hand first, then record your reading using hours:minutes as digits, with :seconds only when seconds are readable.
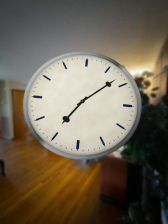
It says 7:08
